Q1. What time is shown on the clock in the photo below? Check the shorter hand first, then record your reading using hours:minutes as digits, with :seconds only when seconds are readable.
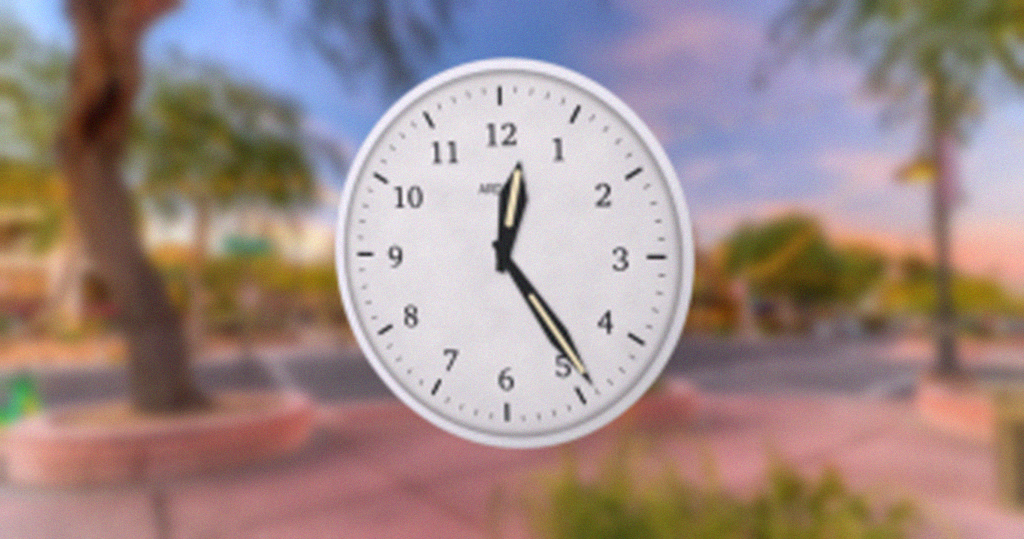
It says 12:24
